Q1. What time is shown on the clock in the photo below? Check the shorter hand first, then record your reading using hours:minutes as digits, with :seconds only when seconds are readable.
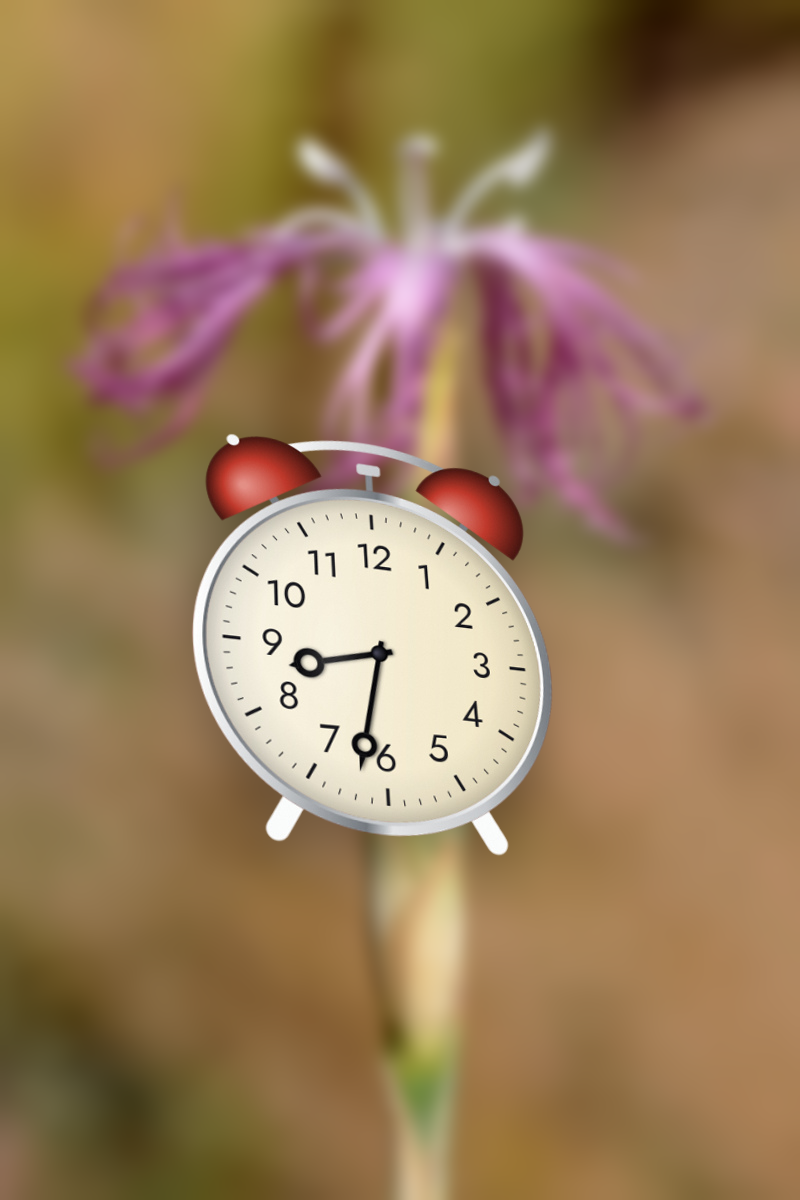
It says 8:32
